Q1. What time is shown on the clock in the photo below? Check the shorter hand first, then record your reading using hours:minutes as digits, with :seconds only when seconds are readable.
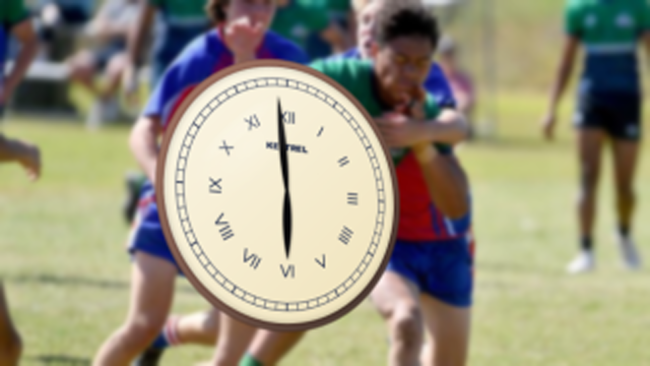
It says 5:59
